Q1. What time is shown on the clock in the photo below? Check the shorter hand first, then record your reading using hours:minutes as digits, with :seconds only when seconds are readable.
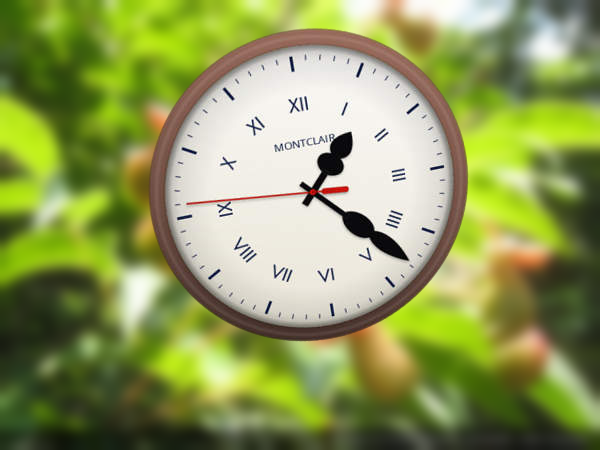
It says 1:22:46
